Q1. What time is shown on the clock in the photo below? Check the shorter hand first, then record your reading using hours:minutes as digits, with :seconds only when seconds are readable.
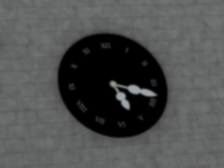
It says 5:18
